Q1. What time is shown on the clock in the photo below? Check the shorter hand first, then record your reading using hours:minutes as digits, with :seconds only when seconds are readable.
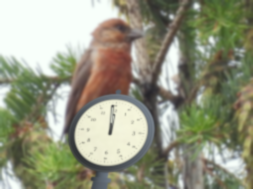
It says 11:59
